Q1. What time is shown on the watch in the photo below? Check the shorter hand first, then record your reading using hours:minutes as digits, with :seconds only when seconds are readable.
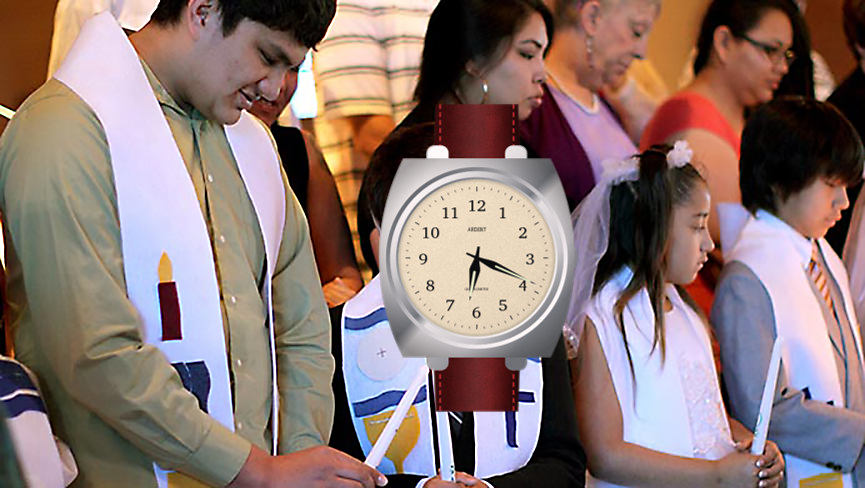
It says 6:19
